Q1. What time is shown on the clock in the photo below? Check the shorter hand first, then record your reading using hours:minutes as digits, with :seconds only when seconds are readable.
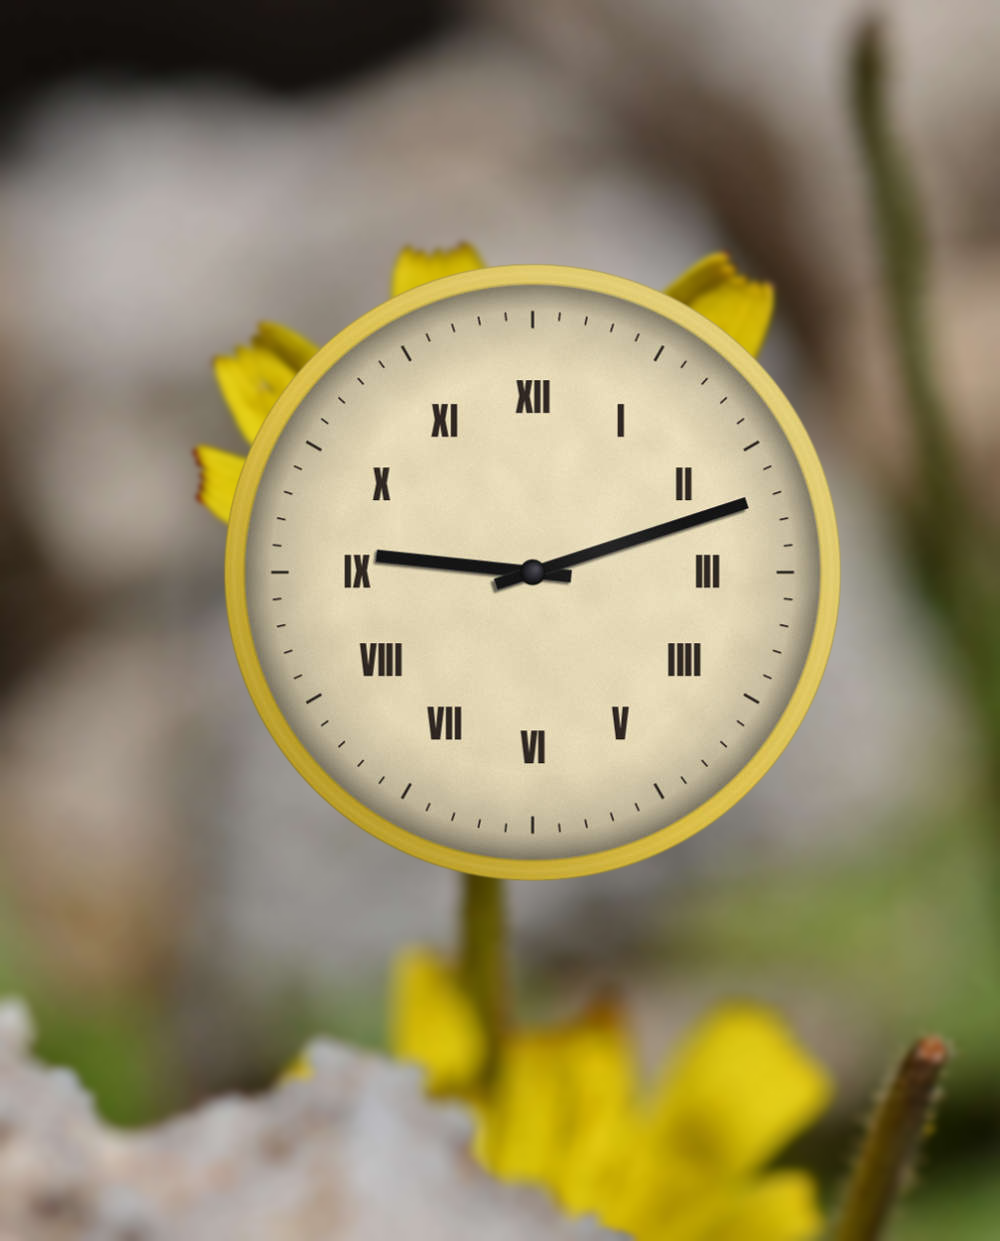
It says 9:12
